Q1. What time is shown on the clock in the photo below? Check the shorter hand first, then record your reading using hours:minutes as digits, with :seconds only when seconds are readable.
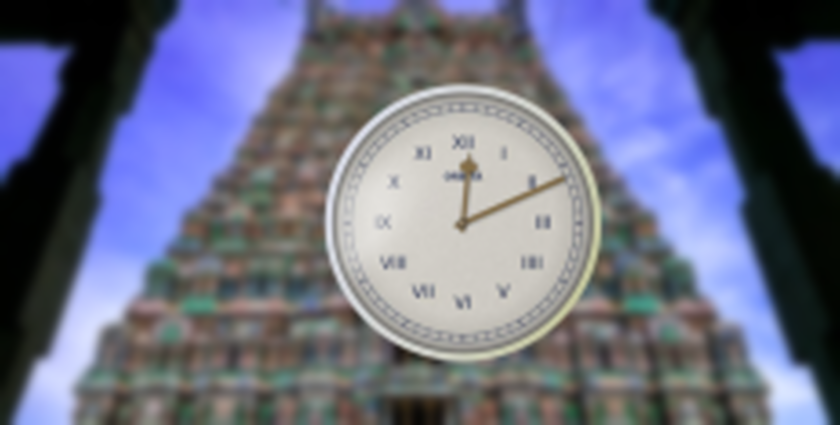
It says 12:11
